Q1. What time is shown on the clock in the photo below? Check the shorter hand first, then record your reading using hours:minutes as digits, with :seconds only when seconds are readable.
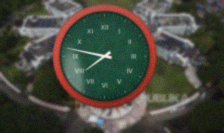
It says 7:47
